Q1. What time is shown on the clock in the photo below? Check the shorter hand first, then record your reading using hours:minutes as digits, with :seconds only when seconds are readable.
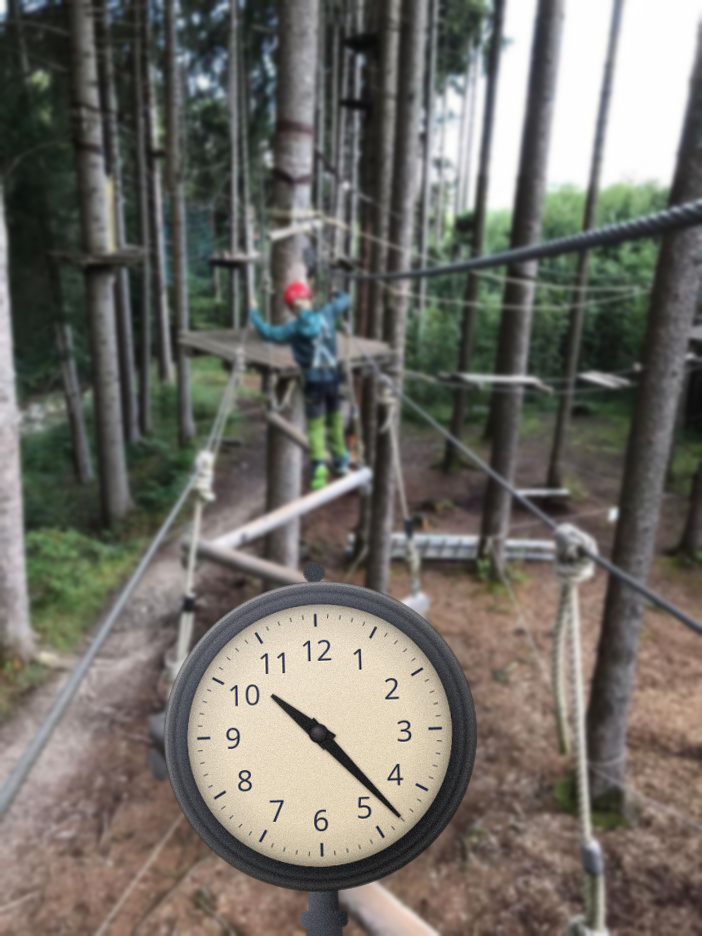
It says 10:23
